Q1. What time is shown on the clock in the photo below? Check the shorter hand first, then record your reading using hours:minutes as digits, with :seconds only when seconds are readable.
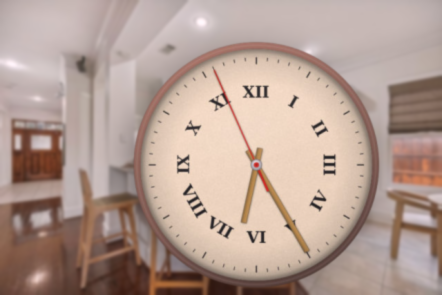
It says 6:24:56
